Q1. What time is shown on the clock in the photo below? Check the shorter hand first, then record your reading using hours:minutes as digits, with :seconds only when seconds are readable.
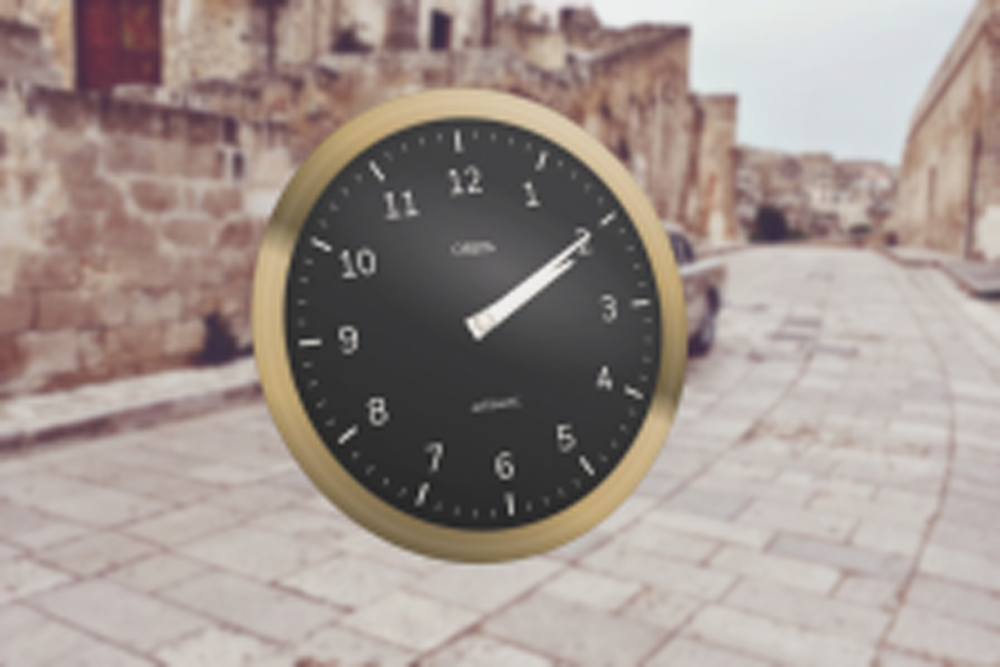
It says 2:10
